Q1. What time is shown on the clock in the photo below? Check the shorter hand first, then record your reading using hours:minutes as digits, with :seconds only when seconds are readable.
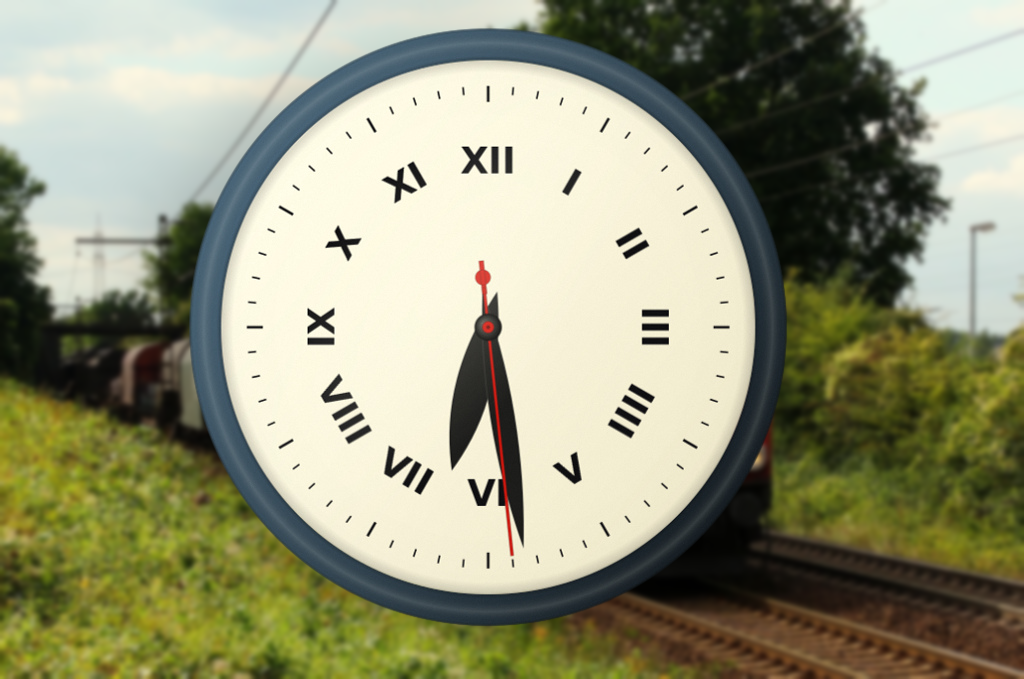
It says 6:28:29
